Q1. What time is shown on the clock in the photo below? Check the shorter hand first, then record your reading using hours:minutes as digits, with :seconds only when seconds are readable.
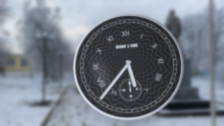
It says 5:37
